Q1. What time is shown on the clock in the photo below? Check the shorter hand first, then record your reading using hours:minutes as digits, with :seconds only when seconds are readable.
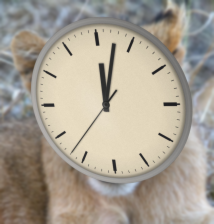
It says 12:02:37
